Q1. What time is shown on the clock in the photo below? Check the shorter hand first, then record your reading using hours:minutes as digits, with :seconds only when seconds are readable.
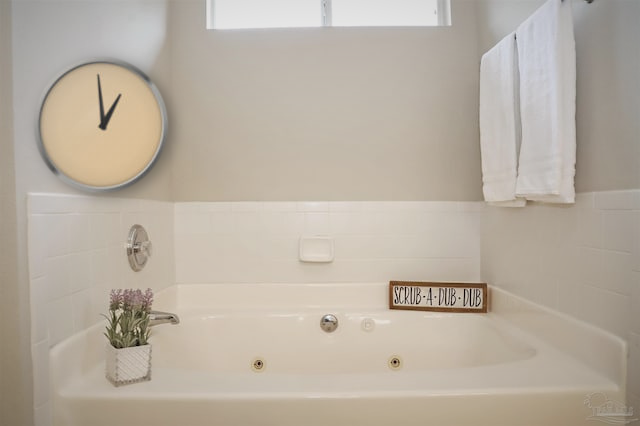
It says 12:59
